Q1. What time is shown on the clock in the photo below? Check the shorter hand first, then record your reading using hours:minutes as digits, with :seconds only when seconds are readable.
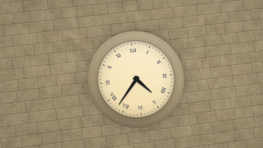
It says 4:37
